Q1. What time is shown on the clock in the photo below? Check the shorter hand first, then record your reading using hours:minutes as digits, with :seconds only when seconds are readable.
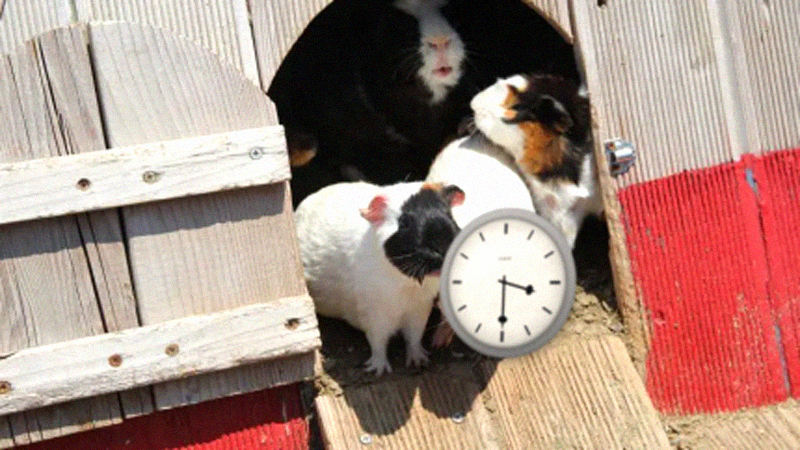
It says 3:30
